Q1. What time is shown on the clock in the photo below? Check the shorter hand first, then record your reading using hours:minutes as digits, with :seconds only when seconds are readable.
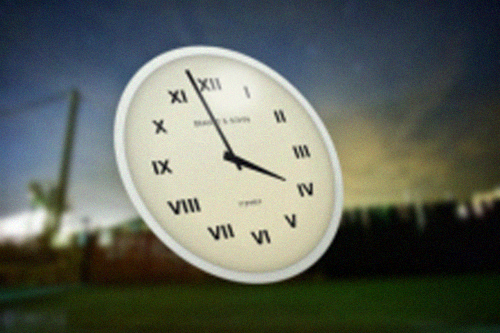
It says 3:58
